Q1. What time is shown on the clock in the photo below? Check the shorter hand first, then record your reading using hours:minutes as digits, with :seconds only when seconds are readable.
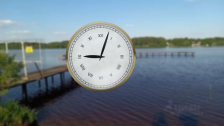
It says 9:03
